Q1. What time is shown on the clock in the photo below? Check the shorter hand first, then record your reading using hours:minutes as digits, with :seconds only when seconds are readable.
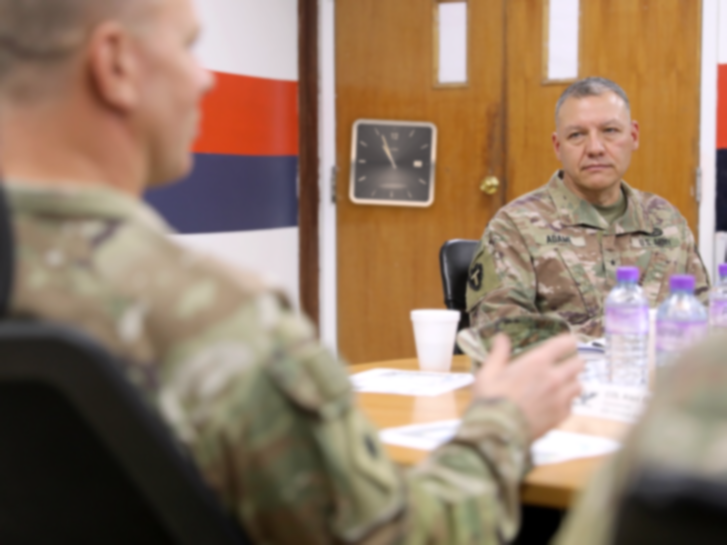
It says 10:56
